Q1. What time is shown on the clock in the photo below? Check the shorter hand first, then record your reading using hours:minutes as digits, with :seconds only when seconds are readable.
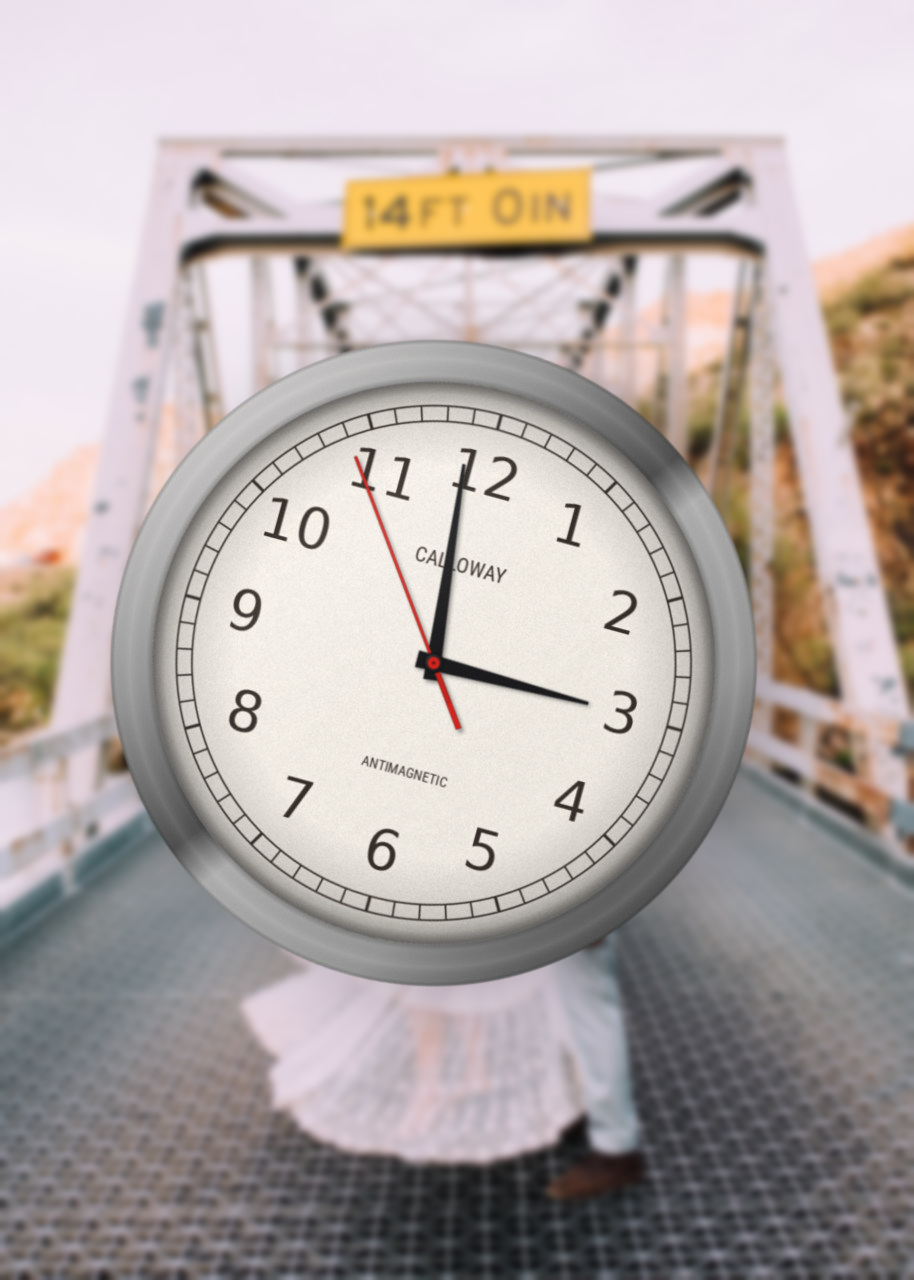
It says 2:58:54
